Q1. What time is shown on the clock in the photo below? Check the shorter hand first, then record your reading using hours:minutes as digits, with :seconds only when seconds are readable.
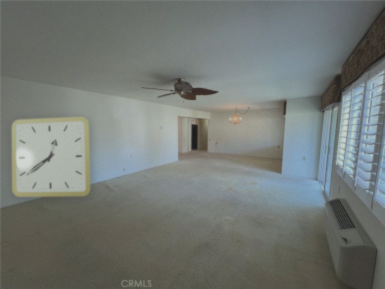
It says 12:39
